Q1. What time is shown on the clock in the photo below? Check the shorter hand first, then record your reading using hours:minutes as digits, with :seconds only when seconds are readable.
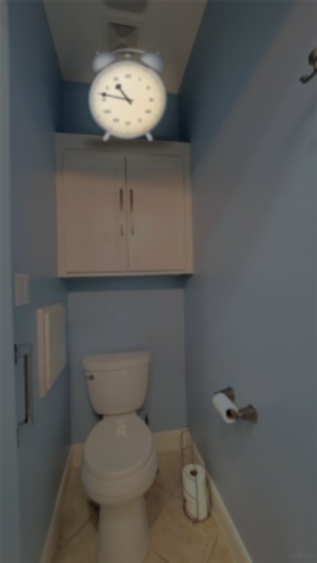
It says 10:47
